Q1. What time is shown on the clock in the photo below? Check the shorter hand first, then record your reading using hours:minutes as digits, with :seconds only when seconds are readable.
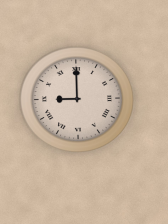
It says 9:00
